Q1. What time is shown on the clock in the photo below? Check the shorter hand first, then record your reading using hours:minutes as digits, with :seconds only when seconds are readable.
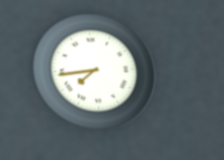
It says 7:44
